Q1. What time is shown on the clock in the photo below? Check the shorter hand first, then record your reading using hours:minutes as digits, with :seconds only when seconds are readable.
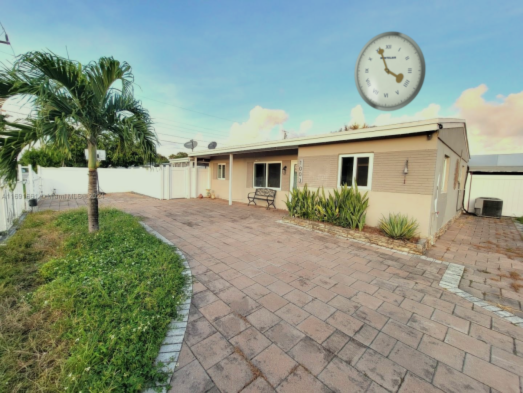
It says 3:56
